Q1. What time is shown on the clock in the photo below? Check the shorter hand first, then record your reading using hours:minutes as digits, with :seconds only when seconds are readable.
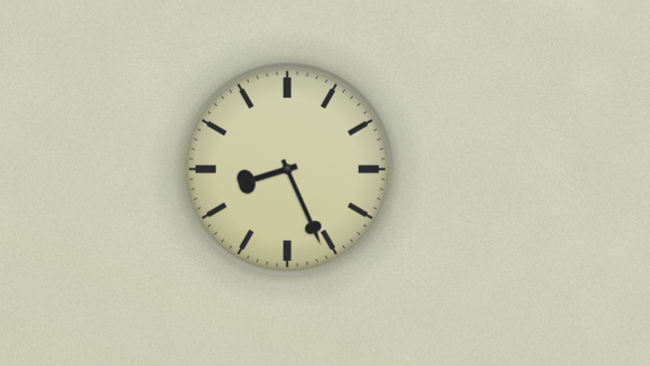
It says 8:26
